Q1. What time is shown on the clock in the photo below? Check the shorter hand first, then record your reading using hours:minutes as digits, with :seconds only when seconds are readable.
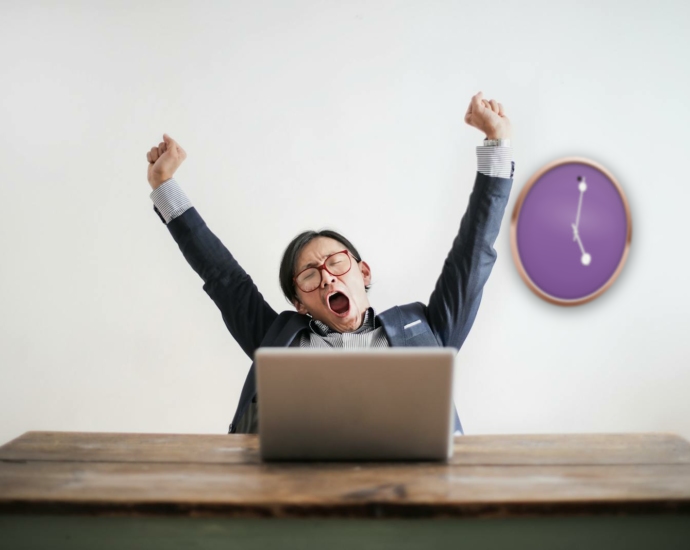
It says 5:01
